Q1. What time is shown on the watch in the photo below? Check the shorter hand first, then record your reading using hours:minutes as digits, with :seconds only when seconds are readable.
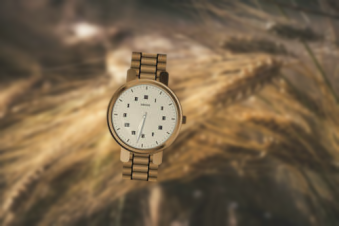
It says 6:32
